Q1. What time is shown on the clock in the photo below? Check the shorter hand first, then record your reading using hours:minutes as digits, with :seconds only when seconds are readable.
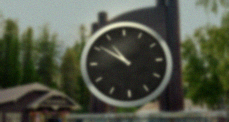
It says 10:51
